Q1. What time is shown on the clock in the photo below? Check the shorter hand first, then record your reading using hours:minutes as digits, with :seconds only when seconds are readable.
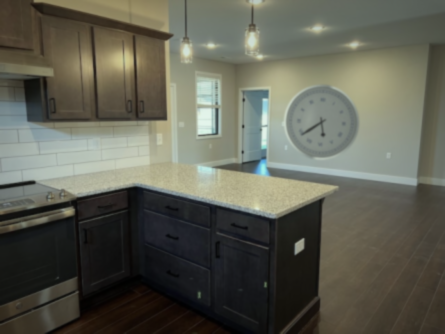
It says 5:39
